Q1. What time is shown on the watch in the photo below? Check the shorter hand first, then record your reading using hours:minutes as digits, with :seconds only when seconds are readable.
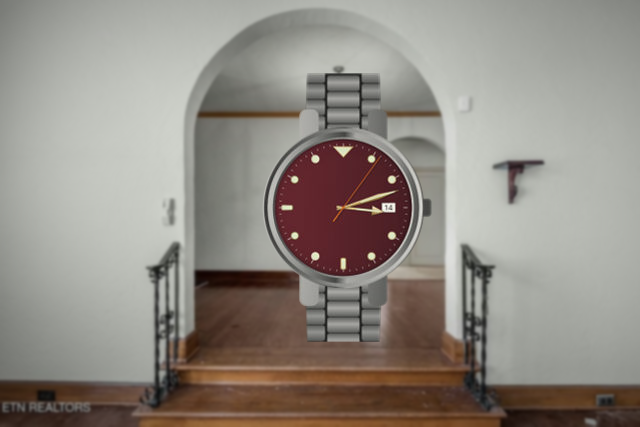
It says 3:12:06
